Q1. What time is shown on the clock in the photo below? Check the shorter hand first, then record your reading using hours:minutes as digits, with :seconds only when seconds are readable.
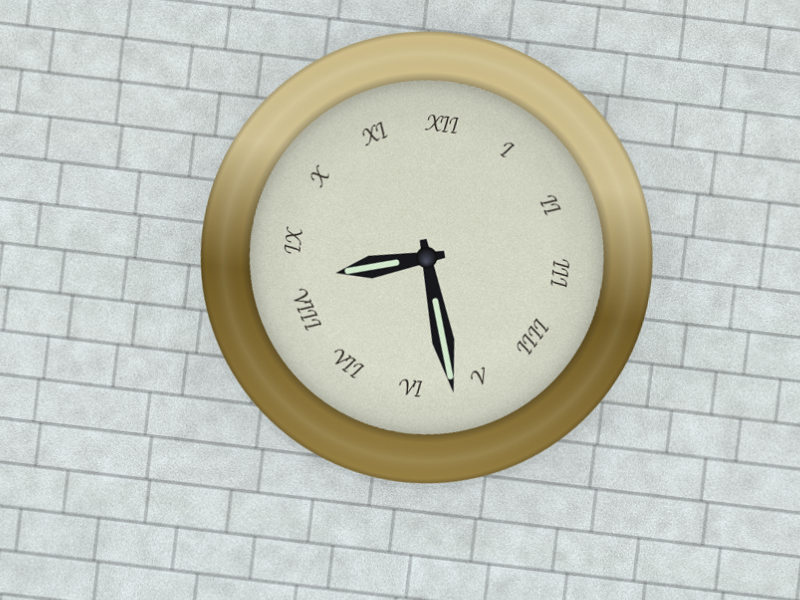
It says 8:27
